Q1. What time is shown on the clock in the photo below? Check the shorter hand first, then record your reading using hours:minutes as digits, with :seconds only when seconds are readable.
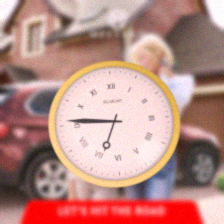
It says 6:46
